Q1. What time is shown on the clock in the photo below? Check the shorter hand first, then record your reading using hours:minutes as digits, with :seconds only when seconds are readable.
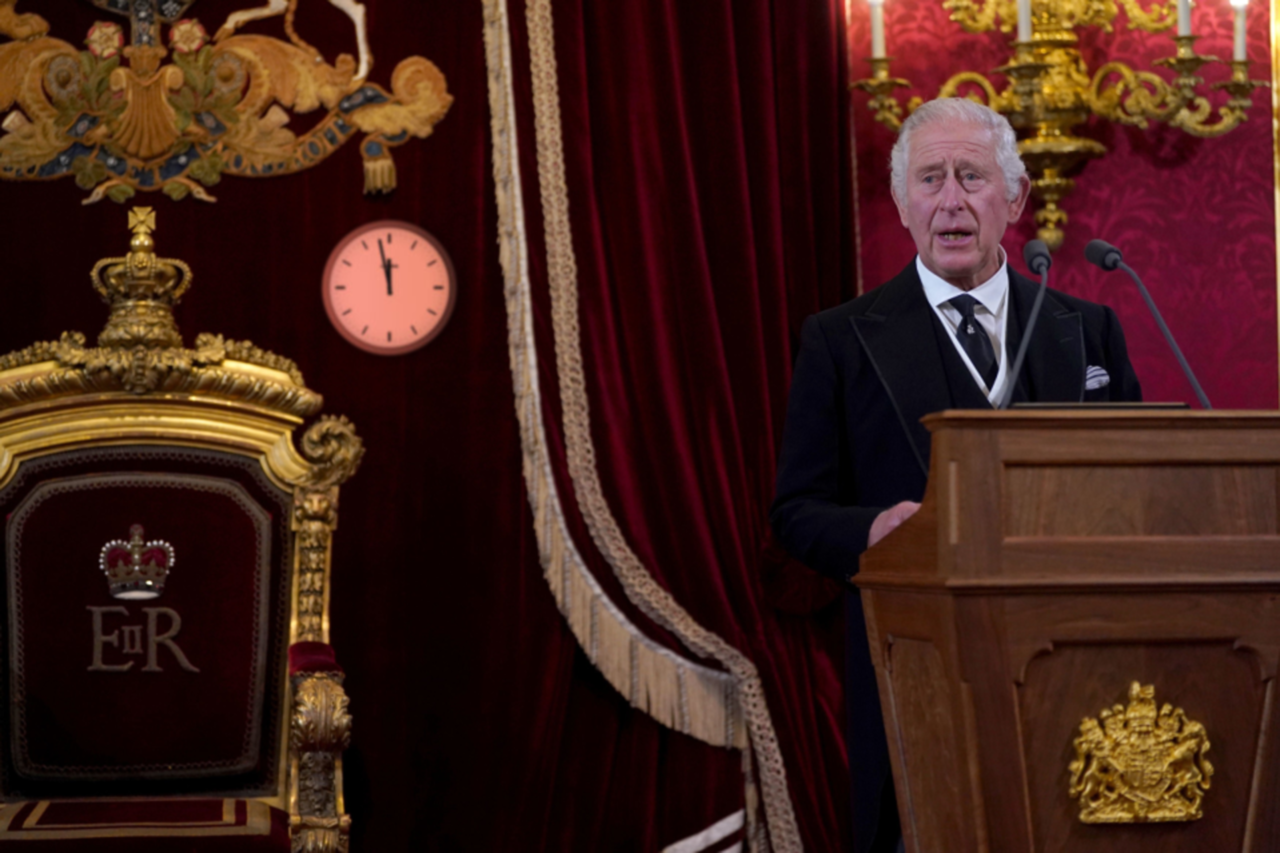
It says 11:58
